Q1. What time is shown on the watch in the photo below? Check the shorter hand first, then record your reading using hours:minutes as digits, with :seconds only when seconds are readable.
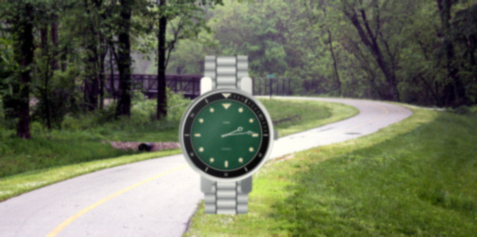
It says 2:14
